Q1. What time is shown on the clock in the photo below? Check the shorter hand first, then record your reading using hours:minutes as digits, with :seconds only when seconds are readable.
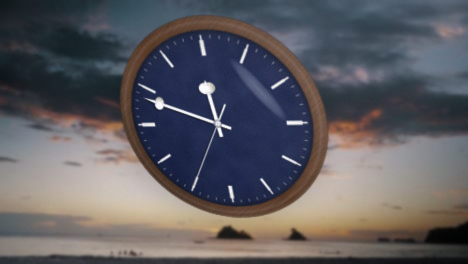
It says 11:48:35
